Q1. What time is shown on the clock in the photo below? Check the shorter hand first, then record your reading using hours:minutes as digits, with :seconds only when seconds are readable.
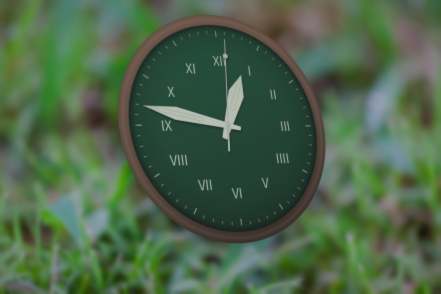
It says 12:47:01
